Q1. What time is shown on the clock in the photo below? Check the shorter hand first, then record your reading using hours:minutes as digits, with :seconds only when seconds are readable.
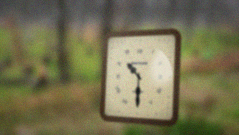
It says 10:30
